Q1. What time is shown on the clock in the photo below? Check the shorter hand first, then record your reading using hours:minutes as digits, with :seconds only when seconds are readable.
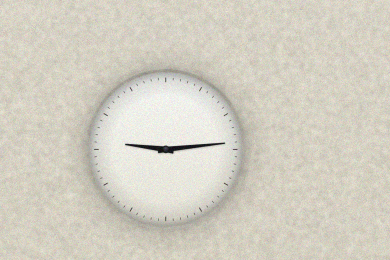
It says 9:14
